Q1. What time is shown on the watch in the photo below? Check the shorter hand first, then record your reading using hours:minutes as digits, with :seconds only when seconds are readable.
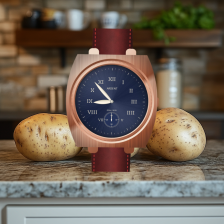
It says 8:53
